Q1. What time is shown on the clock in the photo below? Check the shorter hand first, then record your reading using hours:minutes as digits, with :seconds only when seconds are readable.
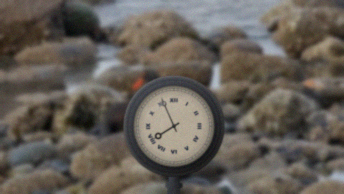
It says 7:56
